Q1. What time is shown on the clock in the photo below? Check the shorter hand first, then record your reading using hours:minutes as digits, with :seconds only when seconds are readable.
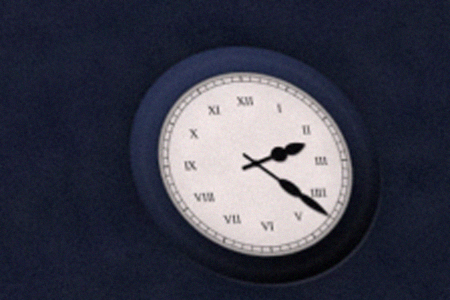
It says 2:22
